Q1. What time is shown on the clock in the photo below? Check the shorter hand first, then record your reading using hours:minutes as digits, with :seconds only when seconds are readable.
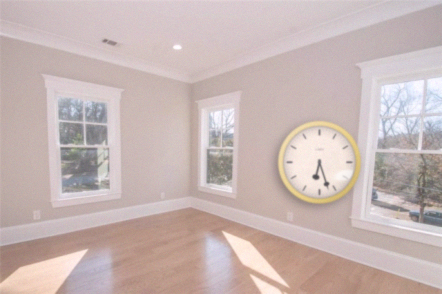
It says 6:27
